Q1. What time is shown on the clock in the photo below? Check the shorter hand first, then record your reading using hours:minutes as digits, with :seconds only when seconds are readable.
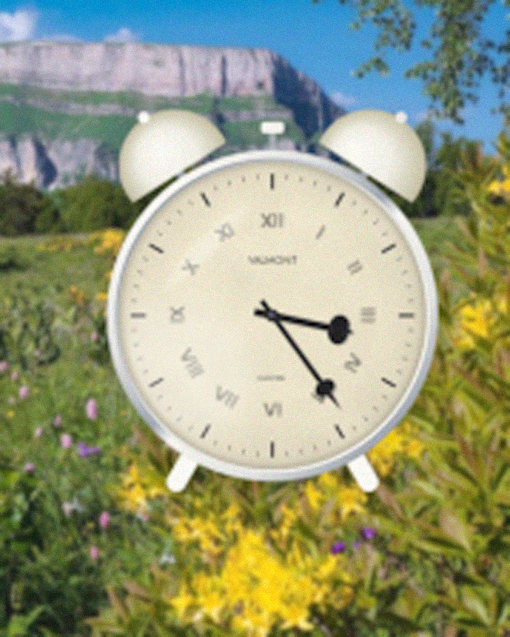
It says 3:24
